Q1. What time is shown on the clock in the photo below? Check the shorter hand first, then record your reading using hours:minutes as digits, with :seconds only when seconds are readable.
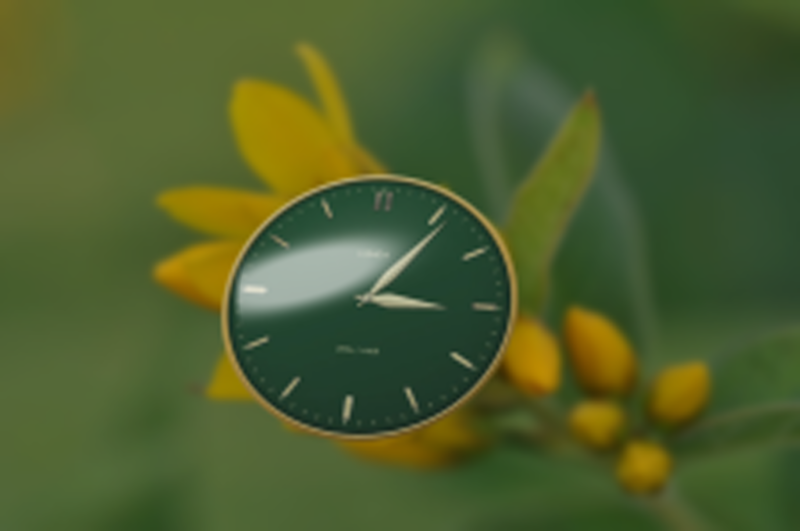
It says 3:06
